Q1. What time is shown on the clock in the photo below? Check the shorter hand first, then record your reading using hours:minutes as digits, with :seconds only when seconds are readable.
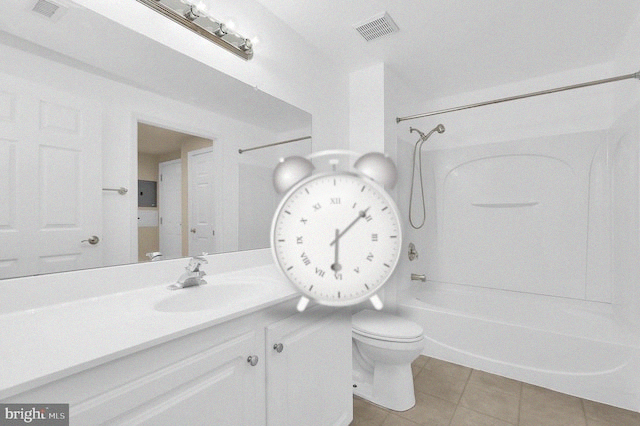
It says 6:08
